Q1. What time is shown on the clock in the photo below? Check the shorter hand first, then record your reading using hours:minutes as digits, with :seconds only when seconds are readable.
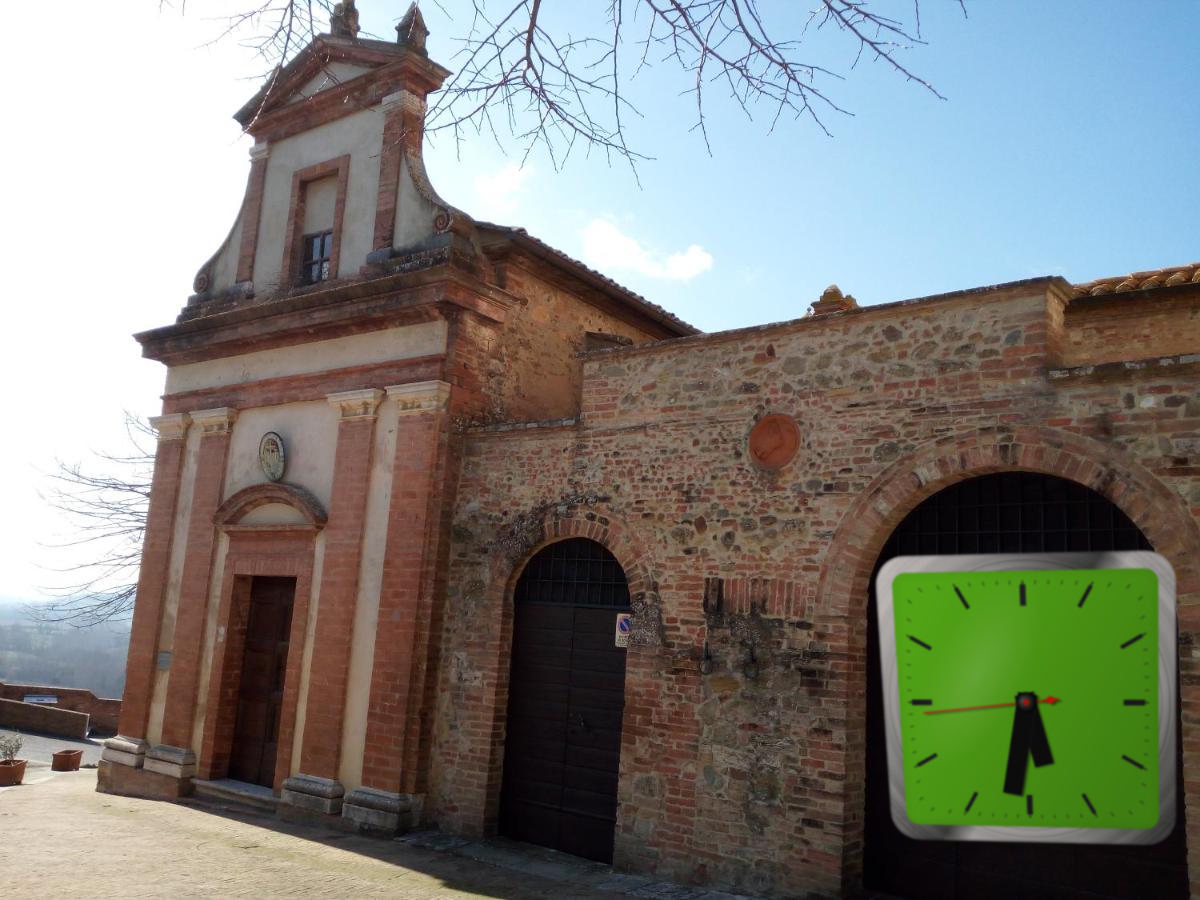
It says 5:31:44
